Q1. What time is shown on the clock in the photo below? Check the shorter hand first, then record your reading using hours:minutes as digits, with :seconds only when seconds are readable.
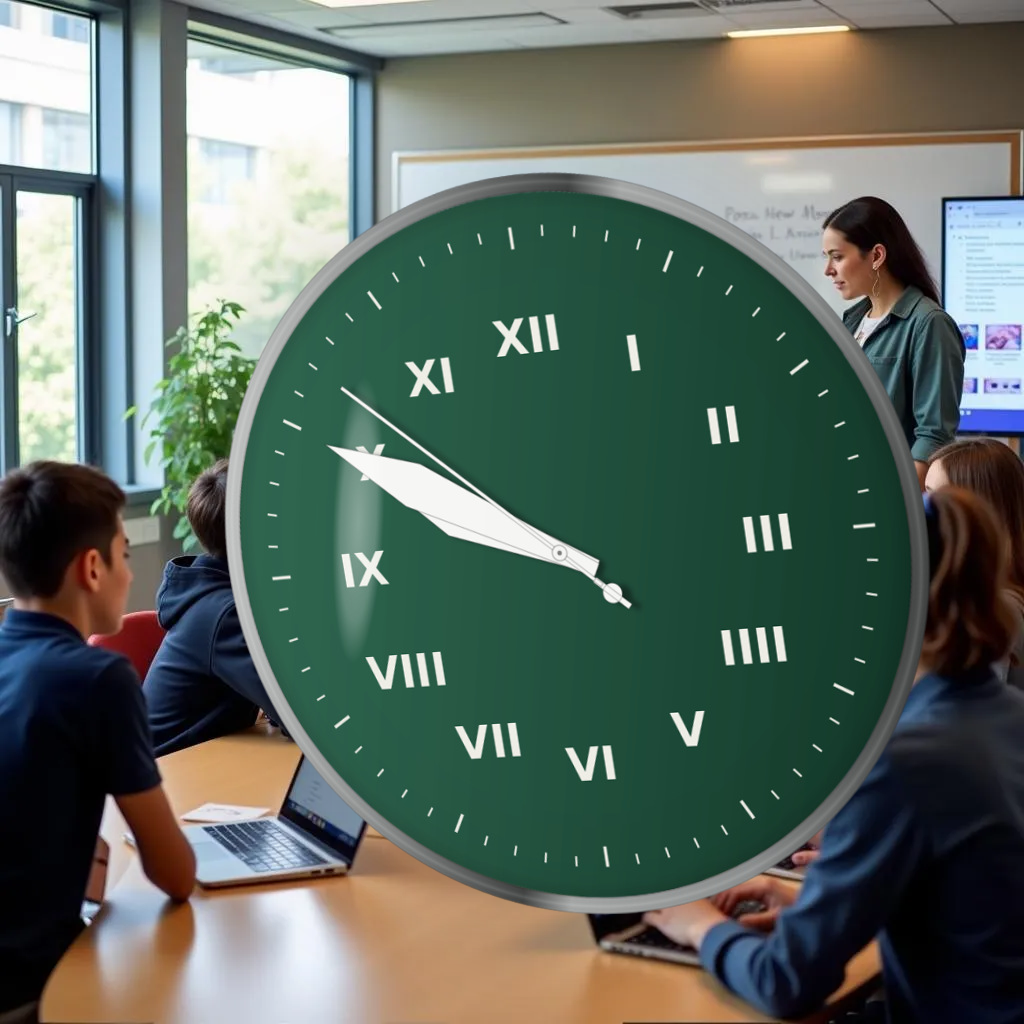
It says 9:49:52
